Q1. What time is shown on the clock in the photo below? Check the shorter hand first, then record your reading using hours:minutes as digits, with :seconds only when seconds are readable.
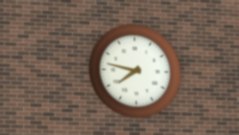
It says 7:47
